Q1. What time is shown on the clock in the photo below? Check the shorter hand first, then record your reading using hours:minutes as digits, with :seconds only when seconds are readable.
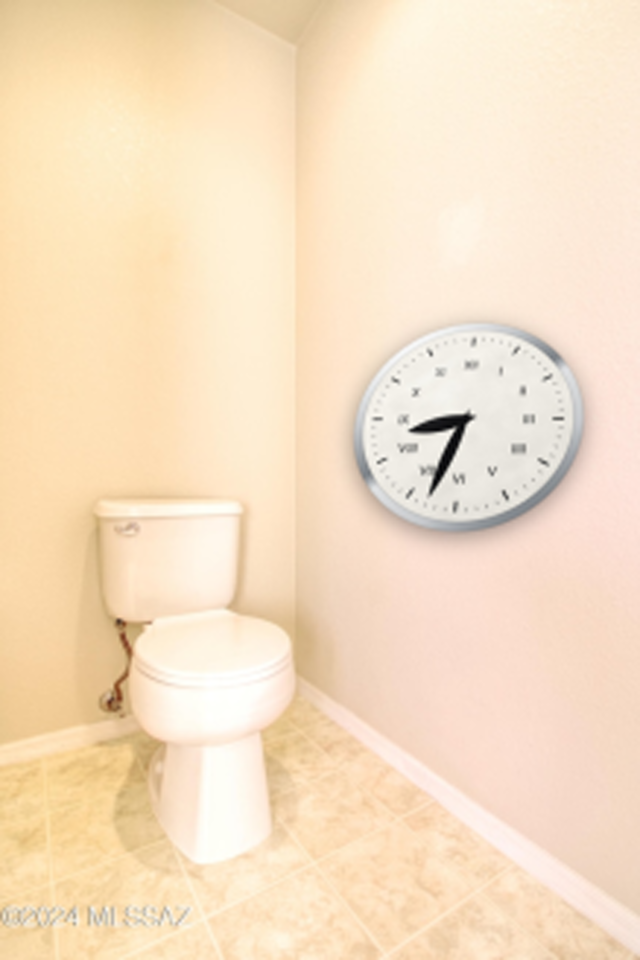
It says 8:33
